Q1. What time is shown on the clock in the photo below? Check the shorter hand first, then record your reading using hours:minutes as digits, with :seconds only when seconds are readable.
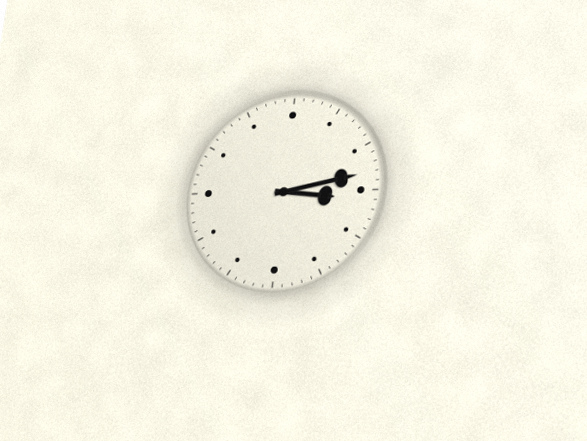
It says 3:13
